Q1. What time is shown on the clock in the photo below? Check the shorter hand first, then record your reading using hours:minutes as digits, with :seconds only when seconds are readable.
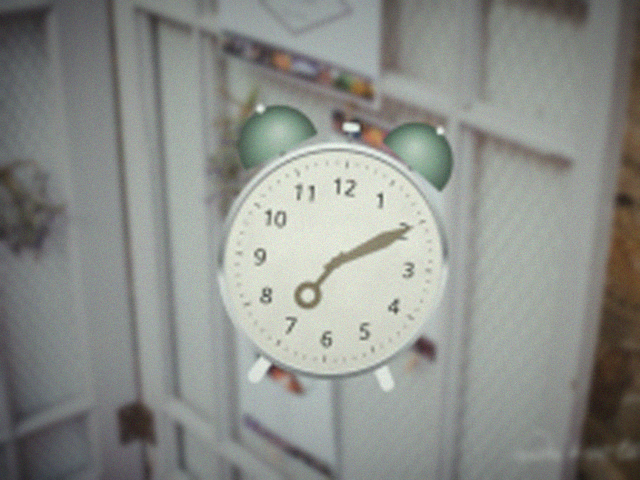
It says 7:10
